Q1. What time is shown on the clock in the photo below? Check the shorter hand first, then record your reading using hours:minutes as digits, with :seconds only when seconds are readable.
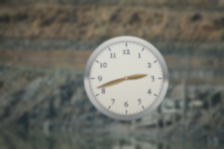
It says 2:42
